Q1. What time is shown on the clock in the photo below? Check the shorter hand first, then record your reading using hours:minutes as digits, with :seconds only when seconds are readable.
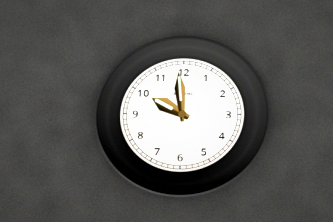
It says 9:59
